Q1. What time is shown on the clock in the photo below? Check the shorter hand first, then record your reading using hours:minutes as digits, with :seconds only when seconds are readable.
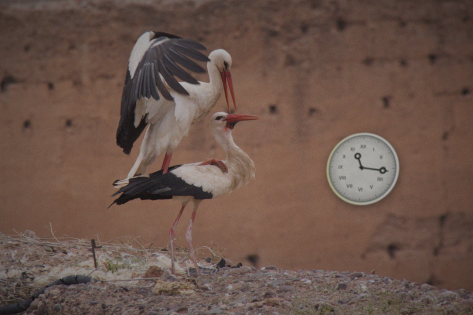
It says 11:16
